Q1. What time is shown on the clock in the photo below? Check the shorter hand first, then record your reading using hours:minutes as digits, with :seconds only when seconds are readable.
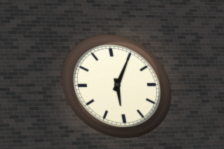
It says 6:05
